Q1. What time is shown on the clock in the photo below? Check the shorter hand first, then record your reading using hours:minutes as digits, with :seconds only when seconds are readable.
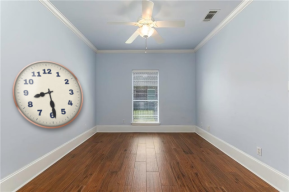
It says 8:29
